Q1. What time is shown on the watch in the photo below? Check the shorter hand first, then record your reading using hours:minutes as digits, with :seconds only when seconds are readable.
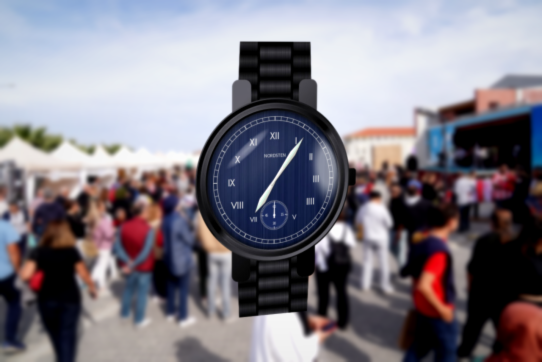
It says 7:06
